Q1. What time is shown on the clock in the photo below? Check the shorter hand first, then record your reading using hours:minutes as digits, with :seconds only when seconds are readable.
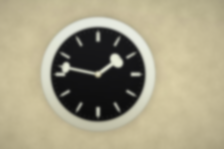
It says 1:47
